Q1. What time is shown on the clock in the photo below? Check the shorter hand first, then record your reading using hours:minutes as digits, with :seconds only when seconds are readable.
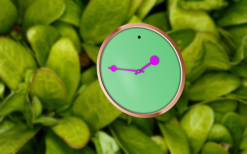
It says 1:45
